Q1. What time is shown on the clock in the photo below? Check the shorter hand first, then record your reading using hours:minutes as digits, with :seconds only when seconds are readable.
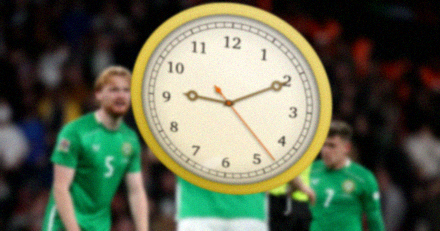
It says 9:10:23
